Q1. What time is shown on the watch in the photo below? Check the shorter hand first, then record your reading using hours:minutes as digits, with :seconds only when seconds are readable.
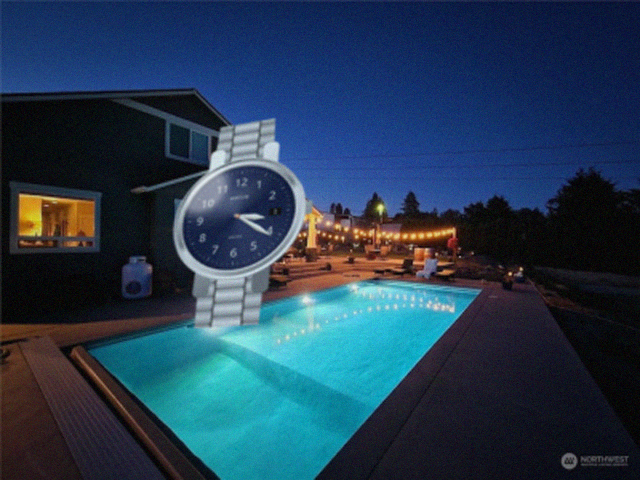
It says 3:21
